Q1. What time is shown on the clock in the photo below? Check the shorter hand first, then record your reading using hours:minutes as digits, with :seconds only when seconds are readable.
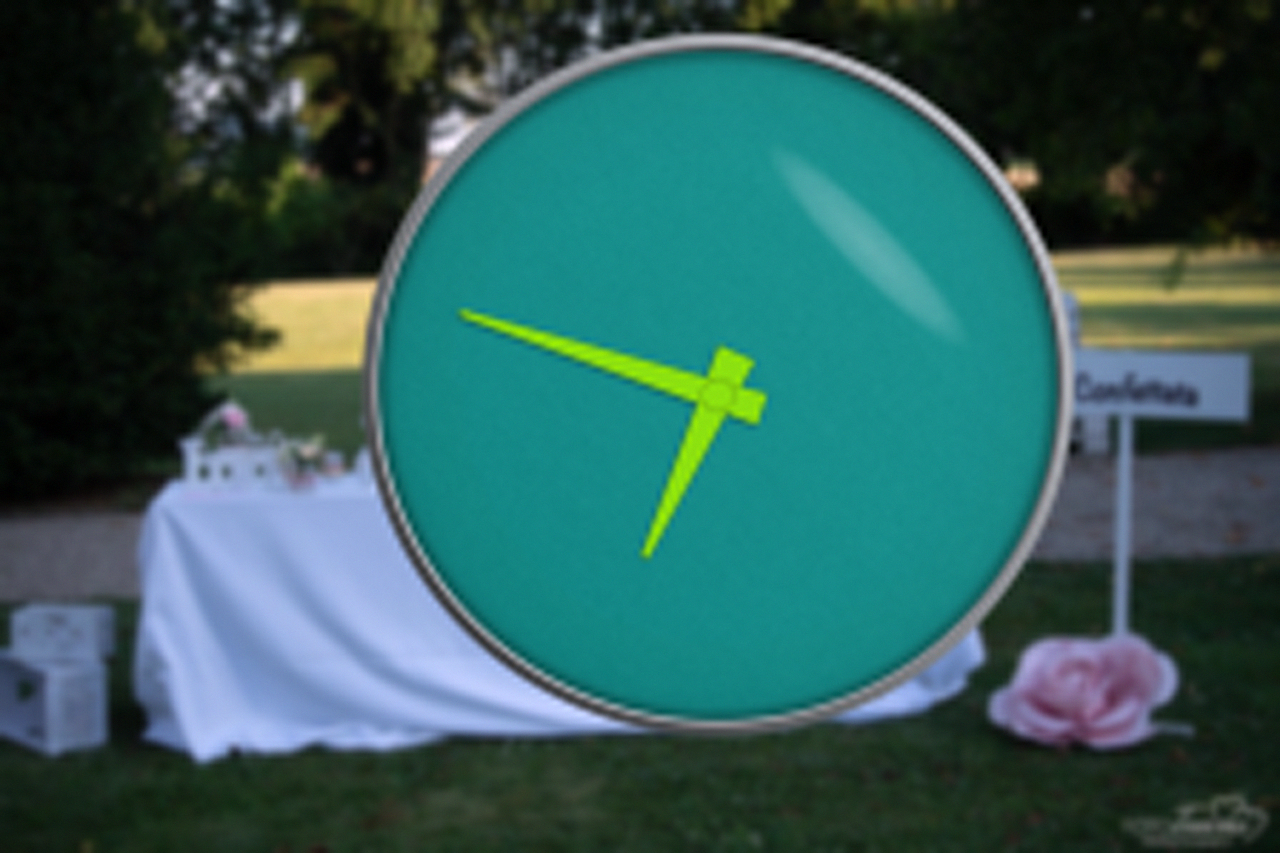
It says 6:48
